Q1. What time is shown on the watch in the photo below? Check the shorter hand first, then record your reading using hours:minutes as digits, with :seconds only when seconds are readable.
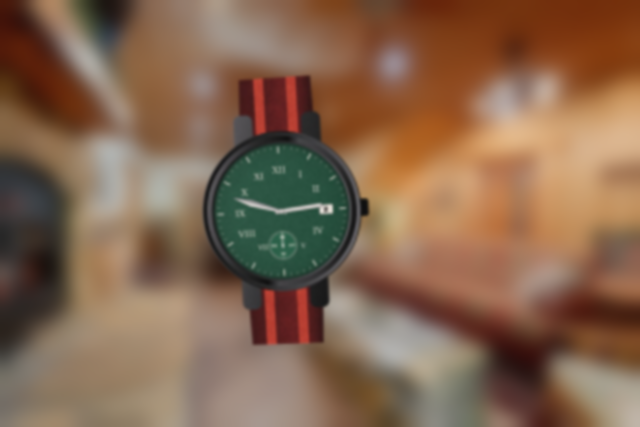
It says 2:48
